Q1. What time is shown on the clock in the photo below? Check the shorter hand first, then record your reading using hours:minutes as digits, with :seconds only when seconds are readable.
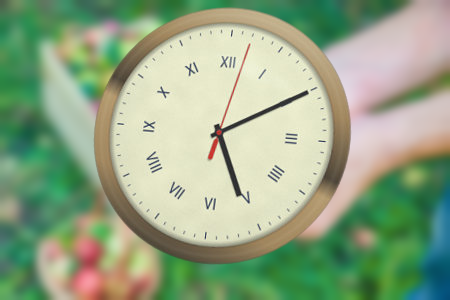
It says 5:10:02
